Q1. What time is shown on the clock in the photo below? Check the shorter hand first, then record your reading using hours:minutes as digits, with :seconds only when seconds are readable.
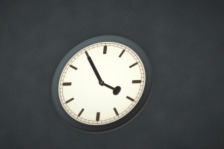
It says 3:55
